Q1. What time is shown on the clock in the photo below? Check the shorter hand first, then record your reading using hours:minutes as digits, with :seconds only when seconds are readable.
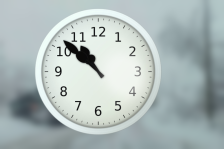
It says 10:52
